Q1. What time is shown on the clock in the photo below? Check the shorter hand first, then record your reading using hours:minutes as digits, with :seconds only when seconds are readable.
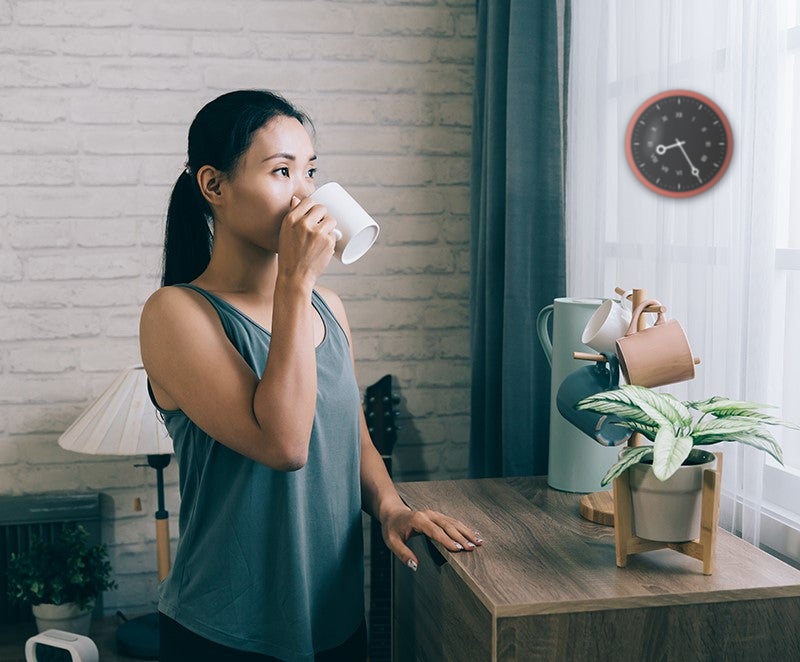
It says 8:25
